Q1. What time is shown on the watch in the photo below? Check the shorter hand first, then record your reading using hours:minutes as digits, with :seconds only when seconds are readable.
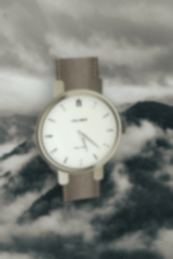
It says 5:22
